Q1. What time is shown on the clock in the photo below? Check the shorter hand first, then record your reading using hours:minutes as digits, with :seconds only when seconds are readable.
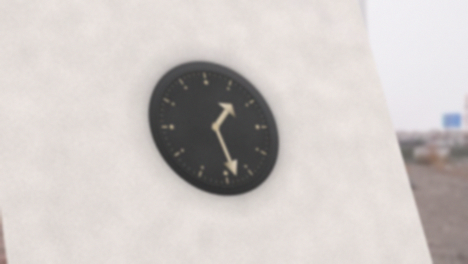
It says 1:28
